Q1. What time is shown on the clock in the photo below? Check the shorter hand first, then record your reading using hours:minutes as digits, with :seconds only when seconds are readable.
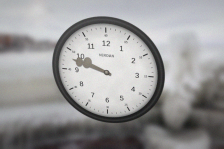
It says 9:48
